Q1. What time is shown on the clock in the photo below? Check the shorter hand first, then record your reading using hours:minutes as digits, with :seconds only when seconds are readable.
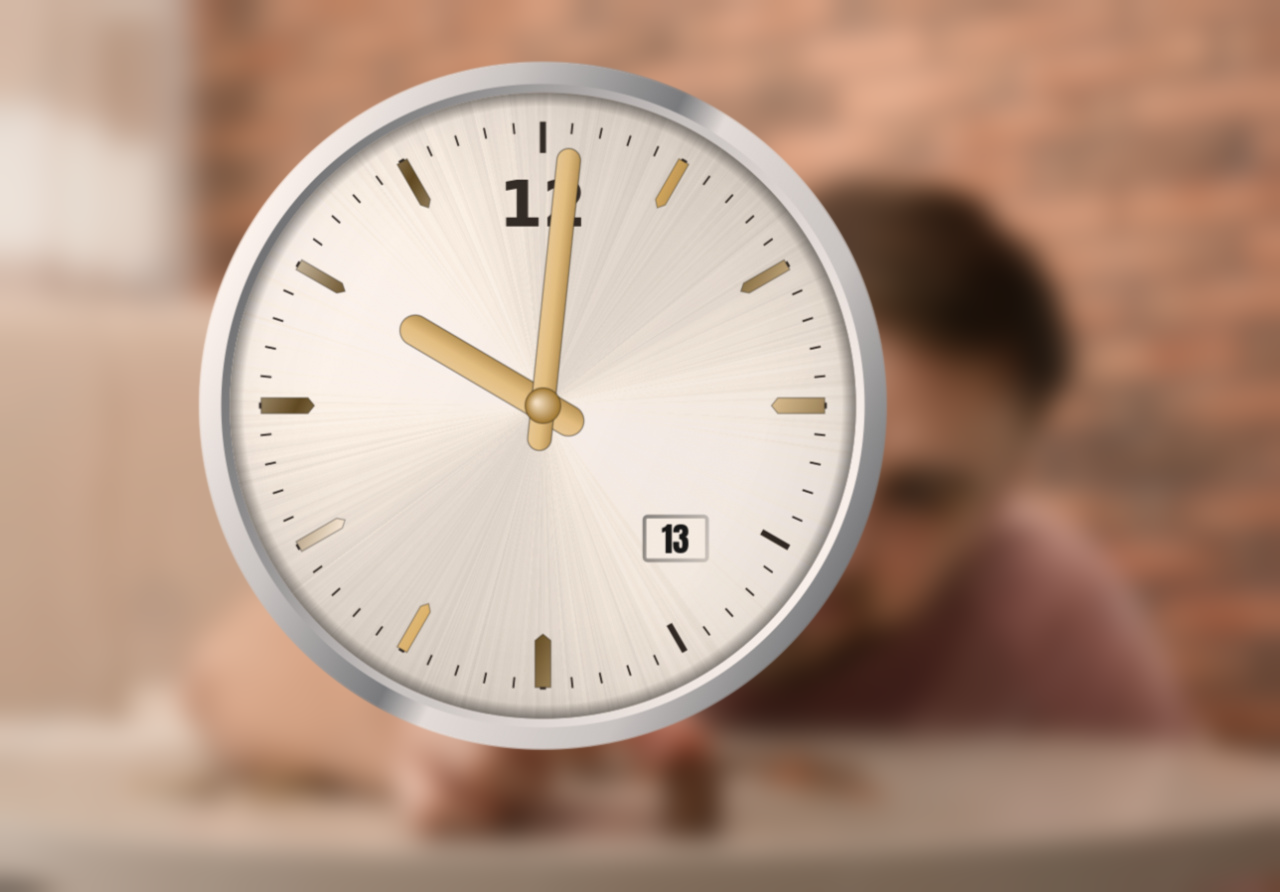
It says 10:01
